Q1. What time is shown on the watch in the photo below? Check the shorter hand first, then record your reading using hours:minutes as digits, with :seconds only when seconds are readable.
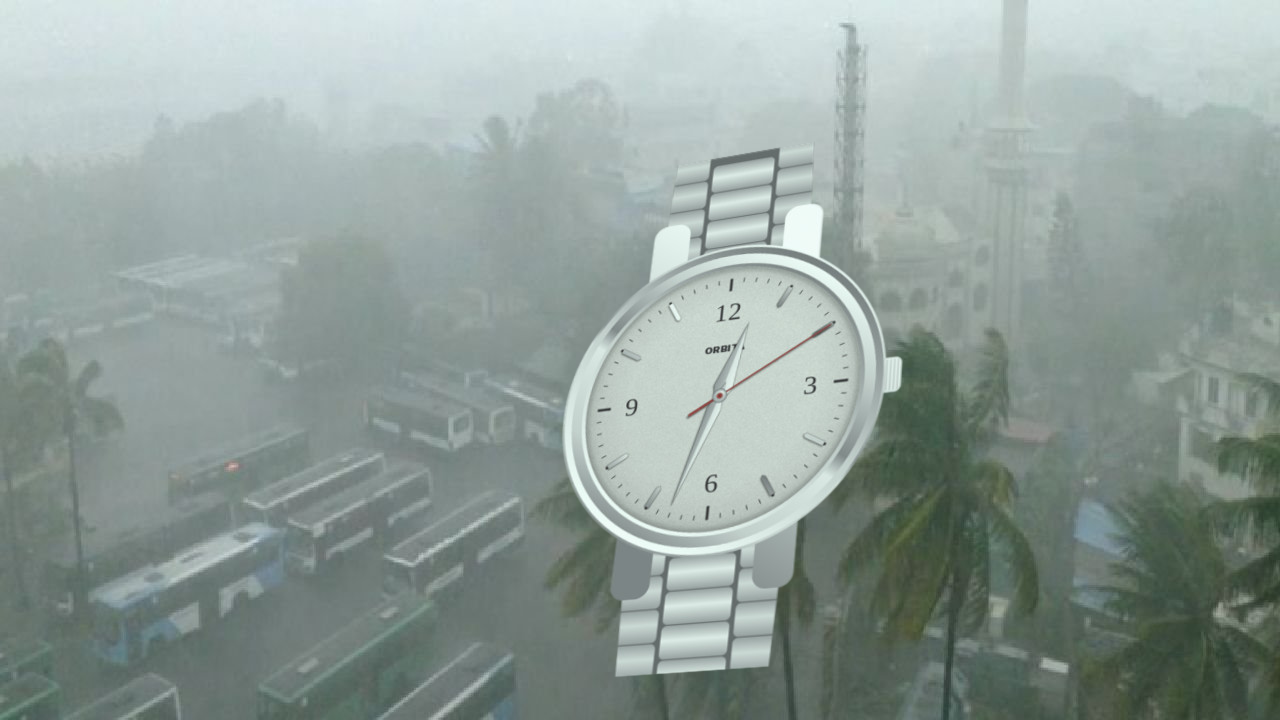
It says 12:33:10
